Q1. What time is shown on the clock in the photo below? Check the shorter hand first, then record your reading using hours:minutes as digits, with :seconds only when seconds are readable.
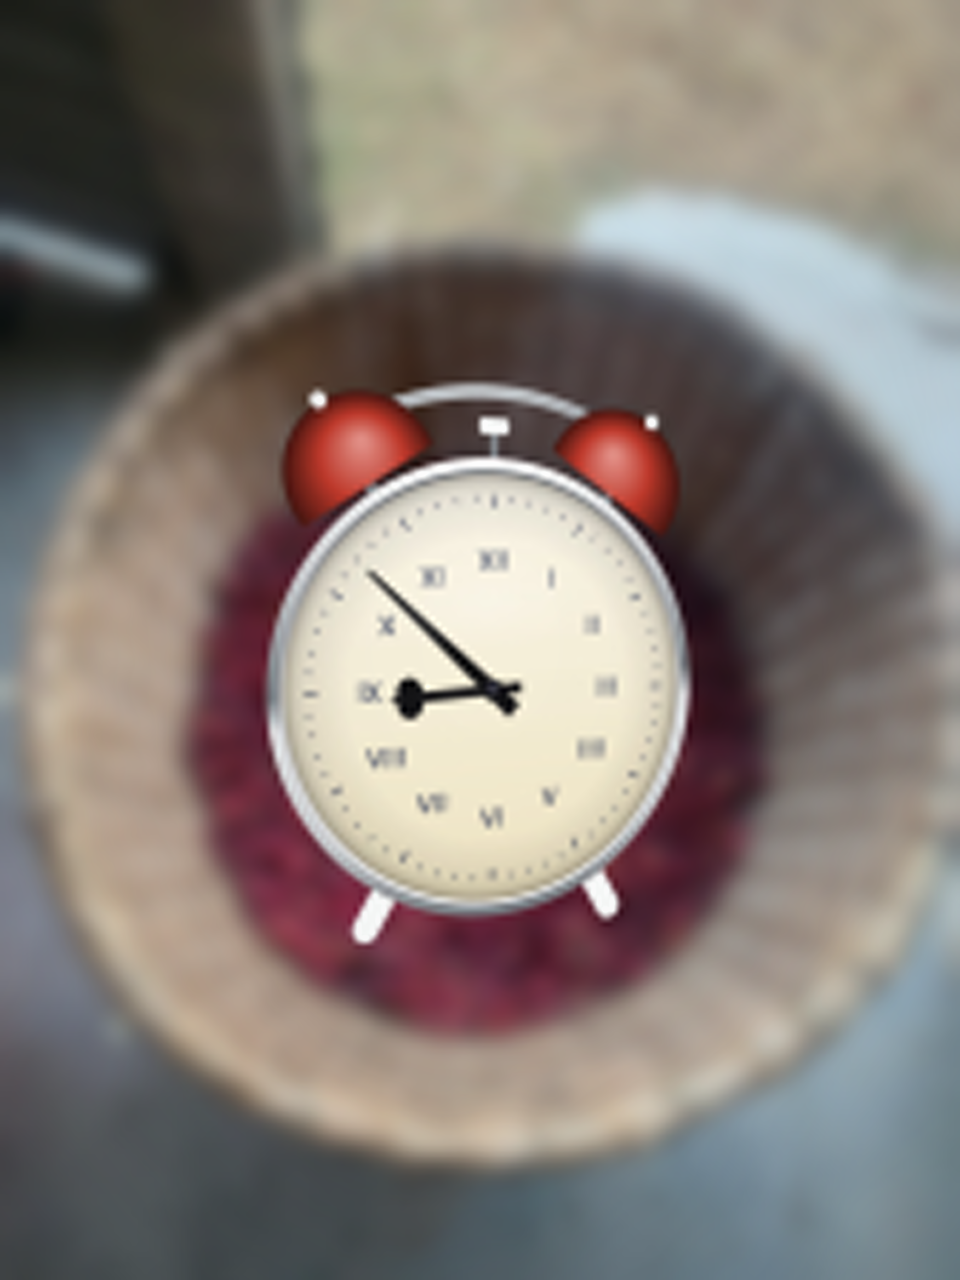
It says 8:52
